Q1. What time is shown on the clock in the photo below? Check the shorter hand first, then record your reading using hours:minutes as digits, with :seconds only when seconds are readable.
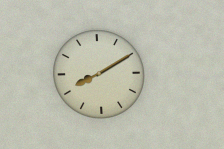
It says 8:10
